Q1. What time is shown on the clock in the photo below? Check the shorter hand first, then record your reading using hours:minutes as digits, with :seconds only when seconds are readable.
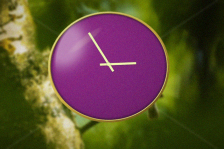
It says 2:55
